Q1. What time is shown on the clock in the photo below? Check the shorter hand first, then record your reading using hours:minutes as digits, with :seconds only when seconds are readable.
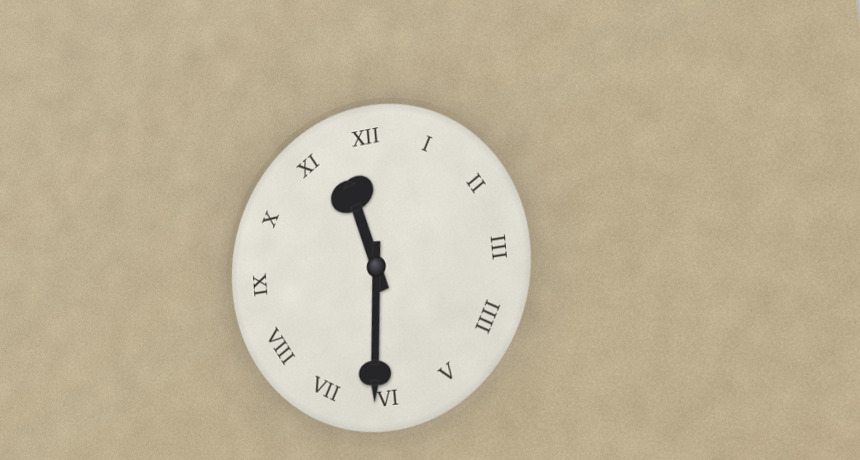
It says 11:31
